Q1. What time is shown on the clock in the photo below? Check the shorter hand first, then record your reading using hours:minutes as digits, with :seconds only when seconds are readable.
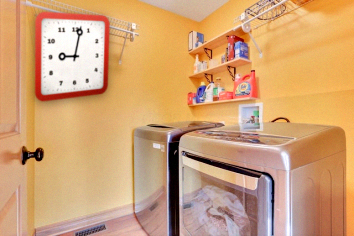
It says 9:02
